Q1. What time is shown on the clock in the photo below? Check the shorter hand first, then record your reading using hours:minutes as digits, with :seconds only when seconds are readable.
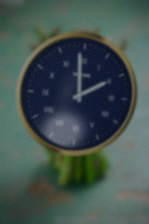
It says 1:59
